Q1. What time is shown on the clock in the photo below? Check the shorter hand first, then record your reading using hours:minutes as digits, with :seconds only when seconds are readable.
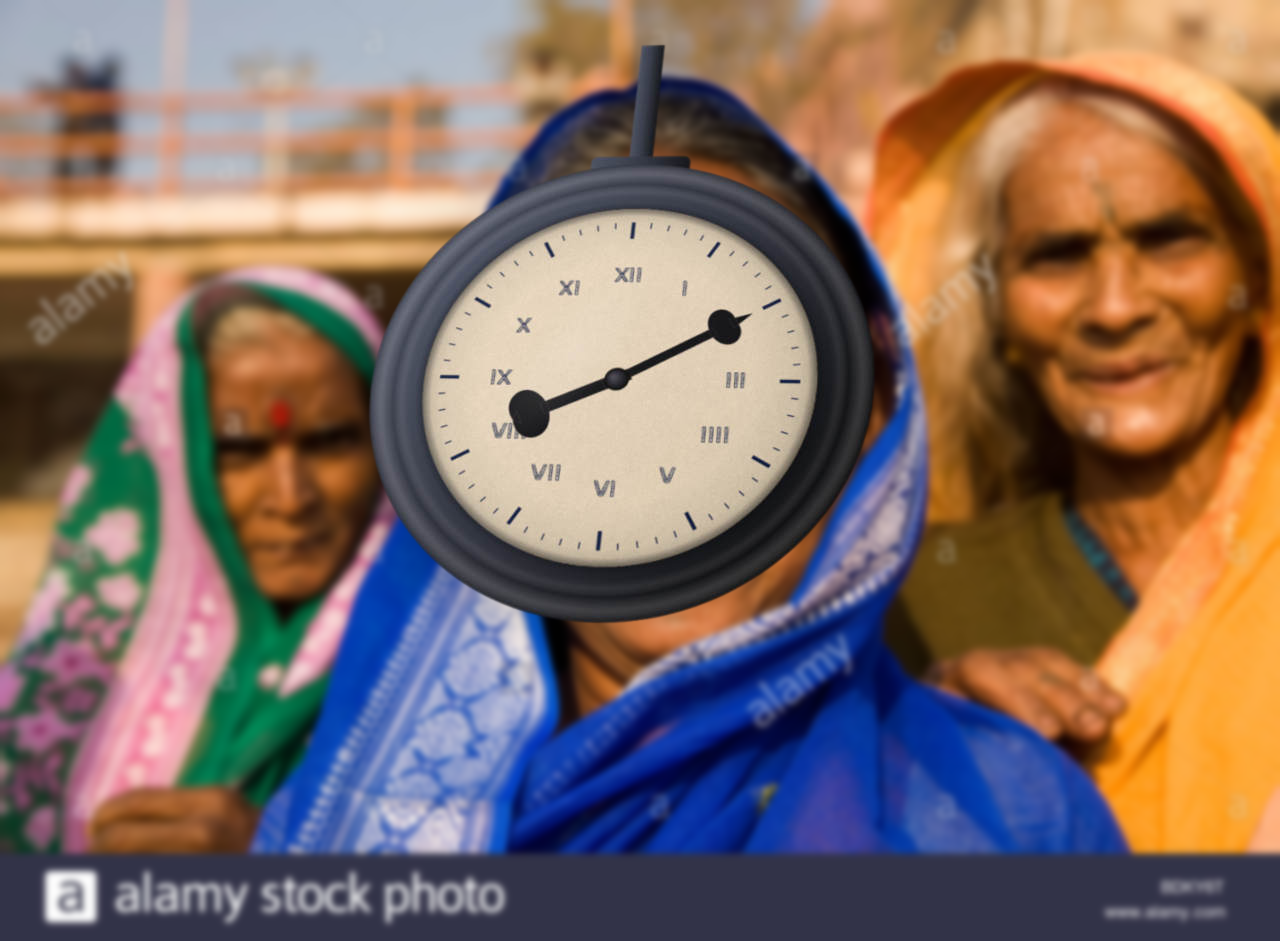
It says 8:10
